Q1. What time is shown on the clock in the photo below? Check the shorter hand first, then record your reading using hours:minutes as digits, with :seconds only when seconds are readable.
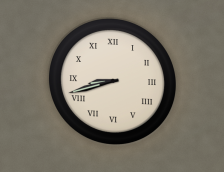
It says 8:42
